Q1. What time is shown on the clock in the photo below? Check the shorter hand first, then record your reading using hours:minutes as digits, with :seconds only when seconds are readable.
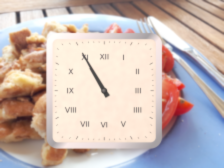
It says 10:55
